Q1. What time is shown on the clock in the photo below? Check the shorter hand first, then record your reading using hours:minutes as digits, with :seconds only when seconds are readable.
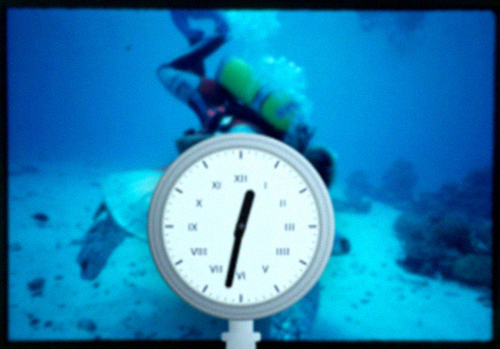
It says 12:32
